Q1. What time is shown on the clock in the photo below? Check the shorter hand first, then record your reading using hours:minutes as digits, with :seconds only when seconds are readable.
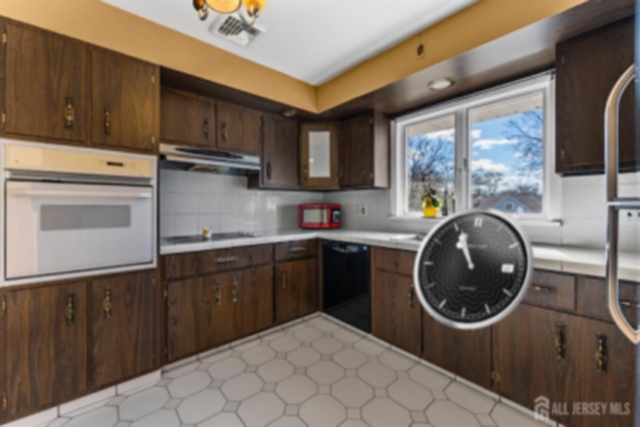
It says 10:56
